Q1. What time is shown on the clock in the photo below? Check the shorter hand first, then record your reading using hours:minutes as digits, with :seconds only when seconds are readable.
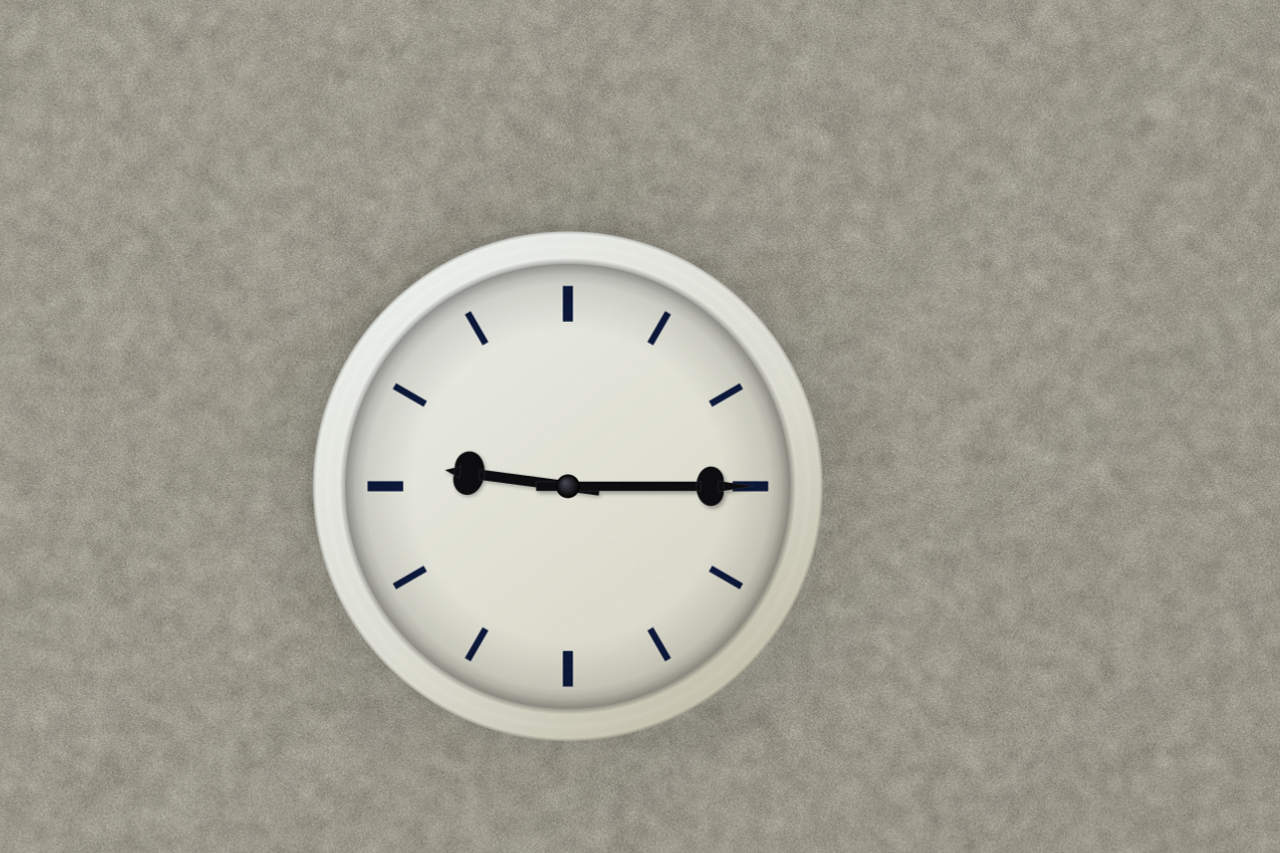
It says 9:15
